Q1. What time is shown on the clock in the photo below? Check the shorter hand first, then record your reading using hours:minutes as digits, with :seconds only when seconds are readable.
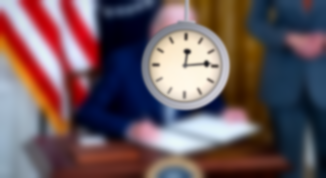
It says 12:14
